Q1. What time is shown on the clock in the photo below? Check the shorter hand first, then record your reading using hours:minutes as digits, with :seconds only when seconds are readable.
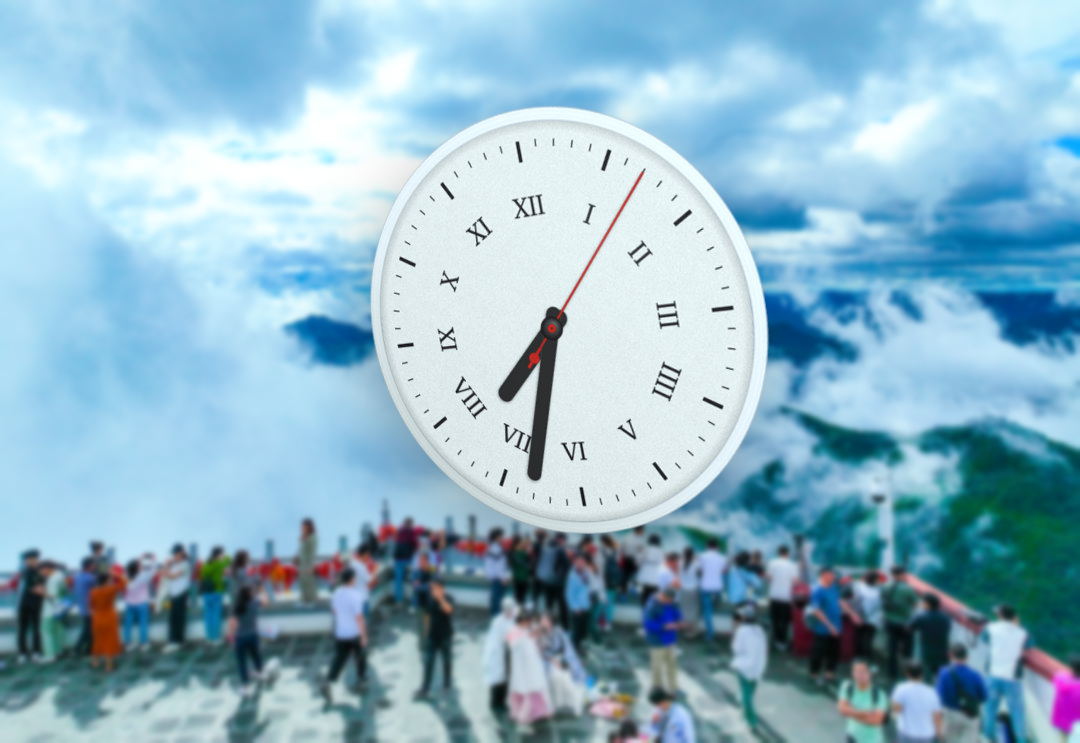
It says 7:33:07
